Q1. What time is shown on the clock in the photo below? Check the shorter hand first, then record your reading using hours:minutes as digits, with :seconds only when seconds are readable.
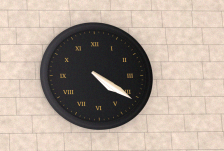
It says 4:21
